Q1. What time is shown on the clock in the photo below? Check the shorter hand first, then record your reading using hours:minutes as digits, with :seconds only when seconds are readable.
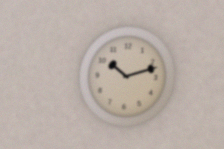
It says 10:12
